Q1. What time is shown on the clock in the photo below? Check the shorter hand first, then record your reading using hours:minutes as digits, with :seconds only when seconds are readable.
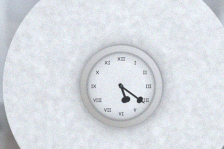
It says 5:21
